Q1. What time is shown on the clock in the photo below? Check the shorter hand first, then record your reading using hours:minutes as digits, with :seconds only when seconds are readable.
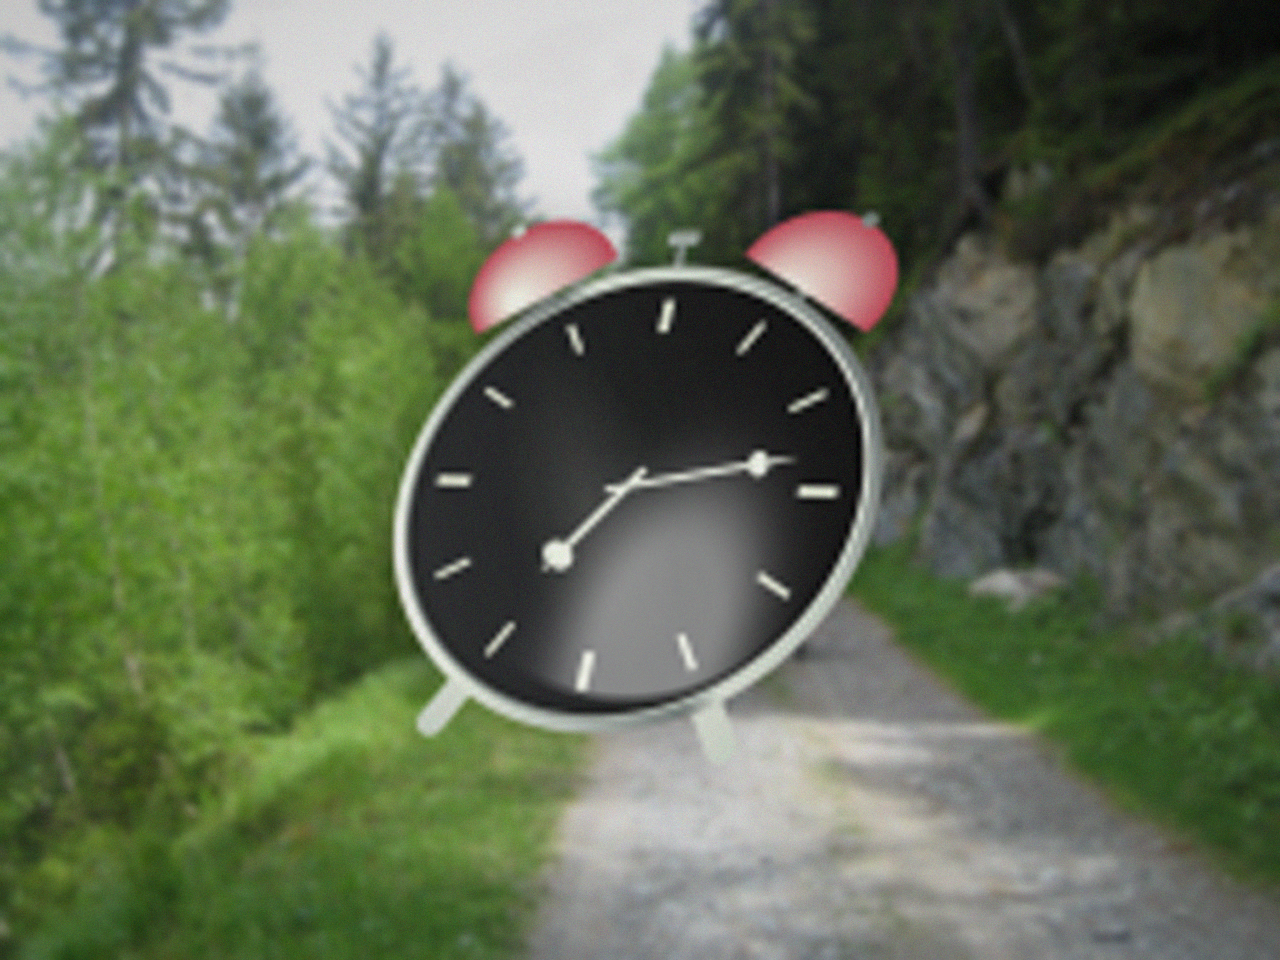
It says 7:13
